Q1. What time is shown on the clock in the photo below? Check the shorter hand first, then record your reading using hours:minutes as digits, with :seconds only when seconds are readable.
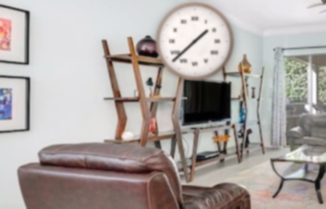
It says 1:38
